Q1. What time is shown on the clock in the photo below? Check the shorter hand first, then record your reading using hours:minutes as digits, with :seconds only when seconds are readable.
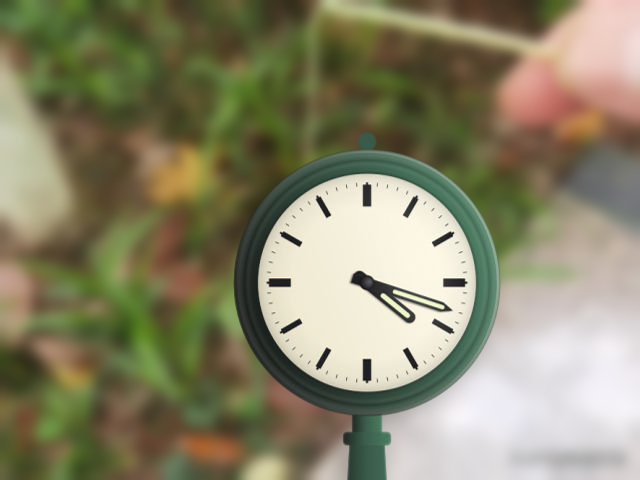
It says 4:18
